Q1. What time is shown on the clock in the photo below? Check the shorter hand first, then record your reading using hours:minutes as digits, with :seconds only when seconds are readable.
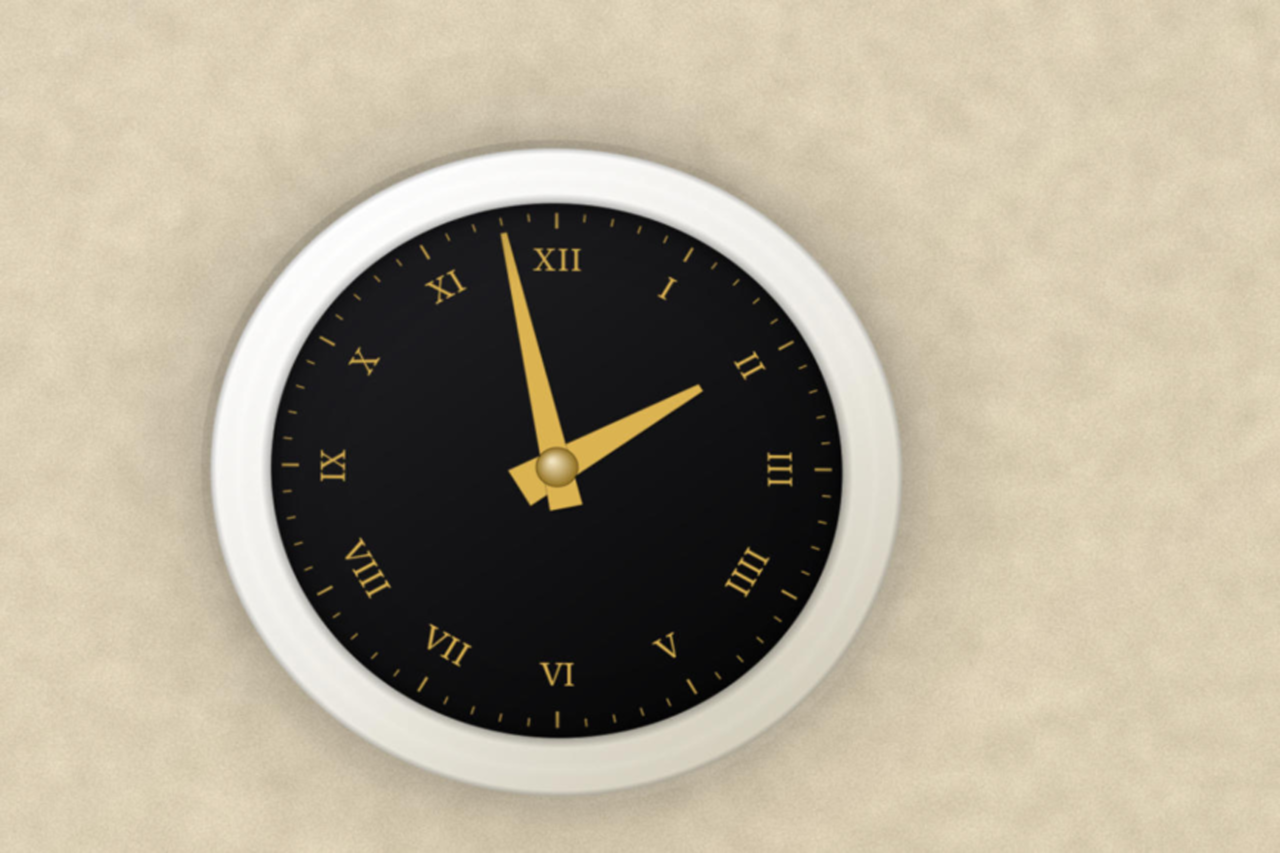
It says 1:58
